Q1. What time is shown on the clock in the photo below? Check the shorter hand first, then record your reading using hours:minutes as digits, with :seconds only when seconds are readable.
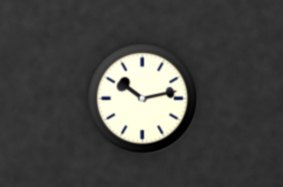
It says 10:13
